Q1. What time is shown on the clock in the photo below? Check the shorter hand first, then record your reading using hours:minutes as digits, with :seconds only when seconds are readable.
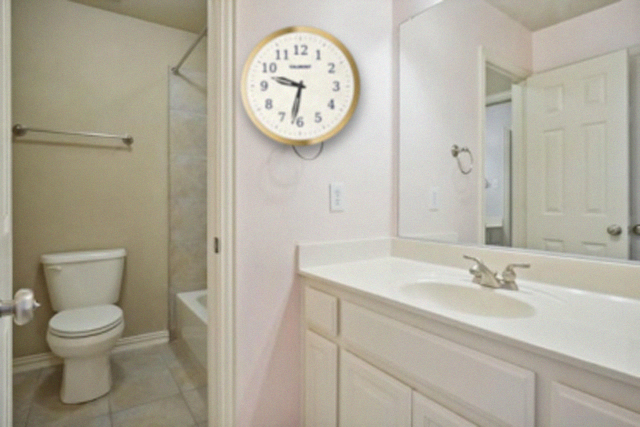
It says 9:32
